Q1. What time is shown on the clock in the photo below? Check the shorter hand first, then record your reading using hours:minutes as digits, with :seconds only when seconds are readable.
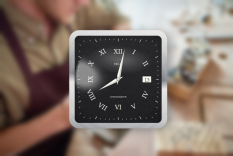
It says 8:02
